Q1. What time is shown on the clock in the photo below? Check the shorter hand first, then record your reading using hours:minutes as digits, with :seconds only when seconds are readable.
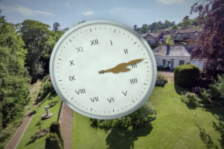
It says 3:14
